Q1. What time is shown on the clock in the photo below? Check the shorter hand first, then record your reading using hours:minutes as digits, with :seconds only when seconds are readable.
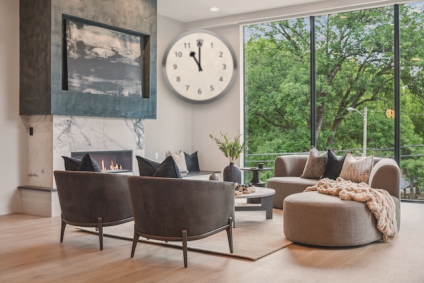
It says 11:00
